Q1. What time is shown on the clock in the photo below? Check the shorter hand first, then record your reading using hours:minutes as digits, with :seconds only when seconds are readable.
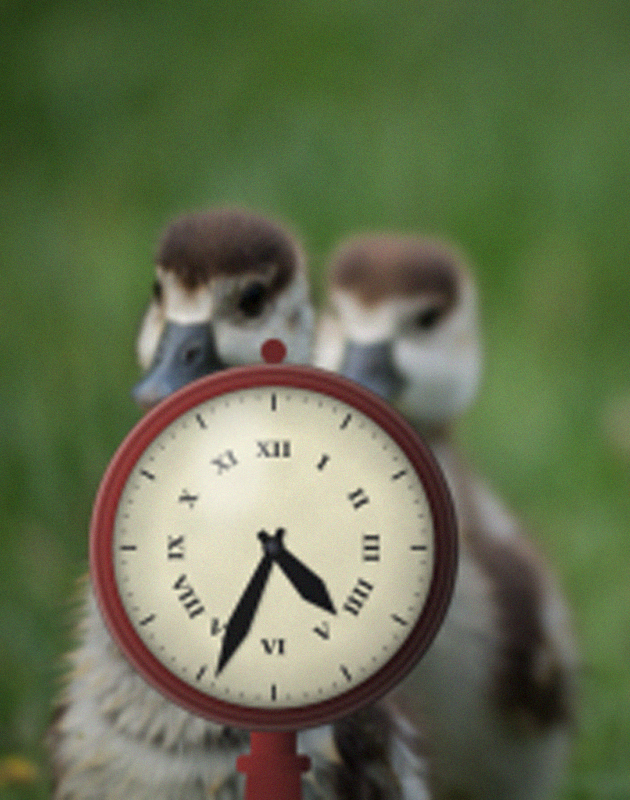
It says 4:34
